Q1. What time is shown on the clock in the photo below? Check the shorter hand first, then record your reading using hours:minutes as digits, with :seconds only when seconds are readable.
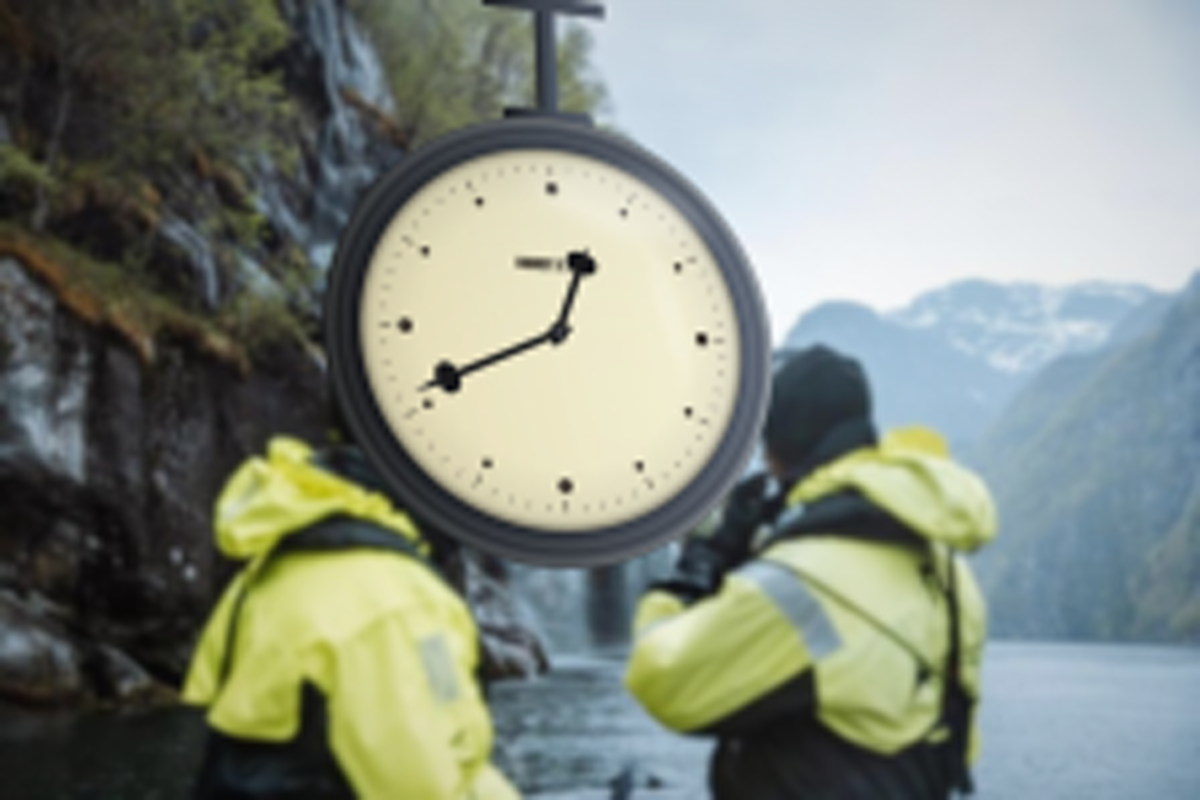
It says 12:41
